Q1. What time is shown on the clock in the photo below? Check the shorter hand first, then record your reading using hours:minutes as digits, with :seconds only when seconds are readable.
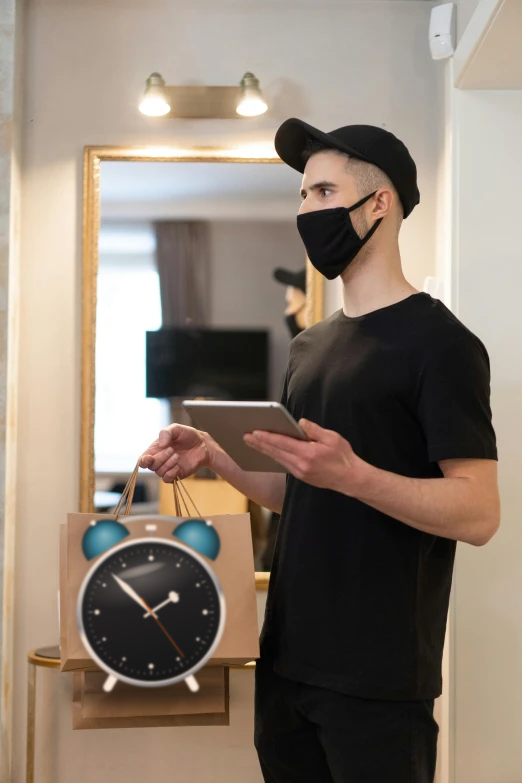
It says 1:52:24
